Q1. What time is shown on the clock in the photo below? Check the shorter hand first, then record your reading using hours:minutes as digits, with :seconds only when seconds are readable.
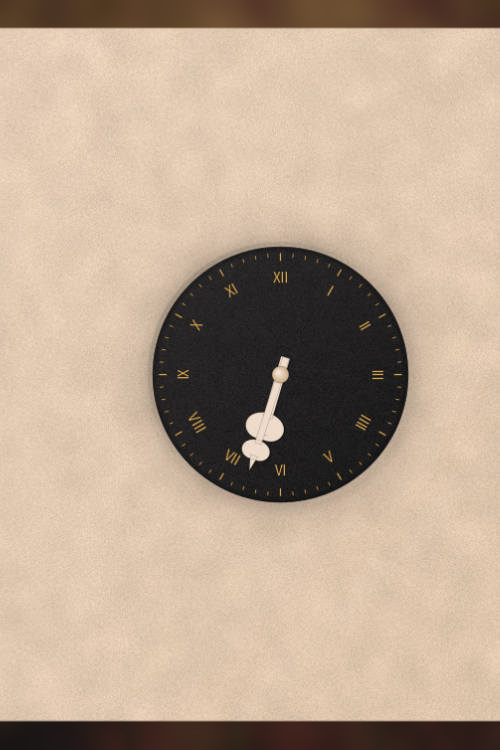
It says 6:33
